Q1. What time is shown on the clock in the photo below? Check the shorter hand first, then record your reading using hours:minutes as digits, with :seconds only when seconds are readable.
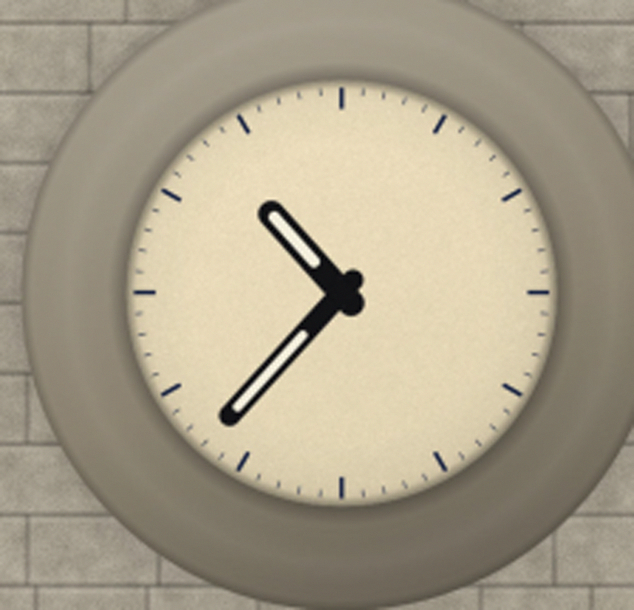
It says 10:37
